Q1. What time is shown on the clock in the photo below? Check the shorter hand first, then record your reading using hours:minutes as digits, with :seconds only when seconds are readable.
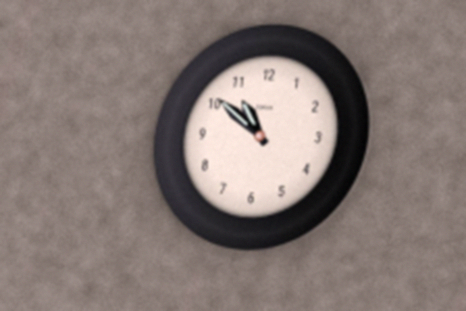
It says 10:51
